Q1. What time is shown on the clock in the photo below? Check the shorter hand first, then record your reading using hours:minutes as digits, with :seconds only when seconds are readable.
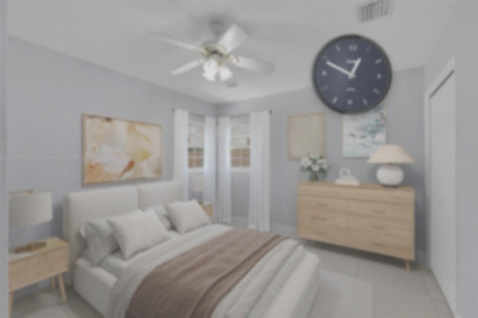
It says 12:49
